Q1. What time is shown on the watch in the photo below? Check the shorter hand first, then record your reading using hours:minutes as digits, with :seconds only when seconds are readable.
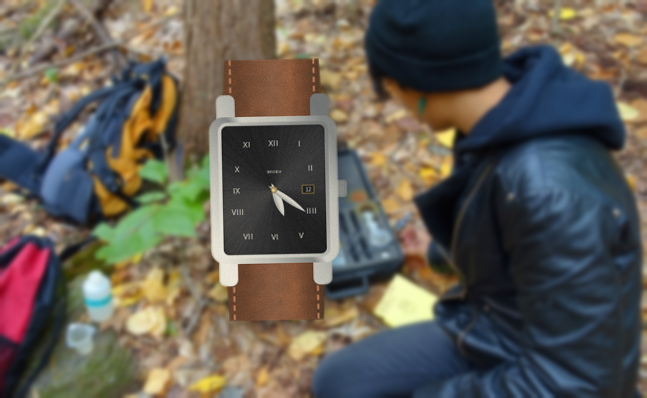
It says 5:21
